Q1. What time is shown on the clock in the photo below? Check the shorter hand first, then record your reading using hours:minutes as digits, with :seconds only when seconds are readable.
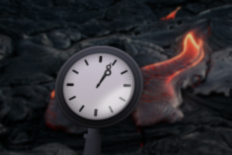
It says 1:04
